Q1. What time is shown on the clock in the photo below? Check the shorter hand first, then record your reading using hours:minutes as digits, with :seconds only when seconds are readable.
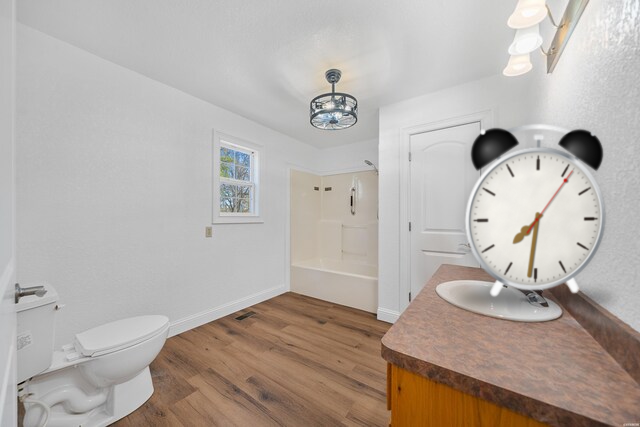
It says 7:31:06
